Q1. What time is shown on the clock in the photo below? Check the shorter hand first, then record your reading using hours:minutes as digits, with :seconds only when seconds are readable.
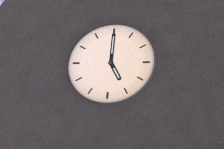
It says 5:00
